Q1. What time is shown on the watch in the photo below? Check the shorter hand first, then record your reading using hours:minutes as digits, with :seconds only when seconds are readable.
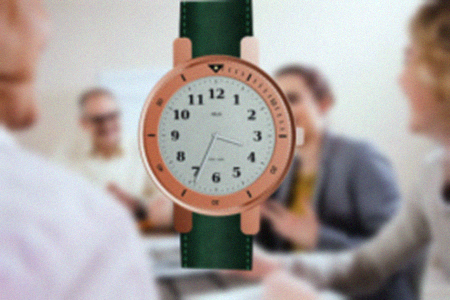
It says 3:34
